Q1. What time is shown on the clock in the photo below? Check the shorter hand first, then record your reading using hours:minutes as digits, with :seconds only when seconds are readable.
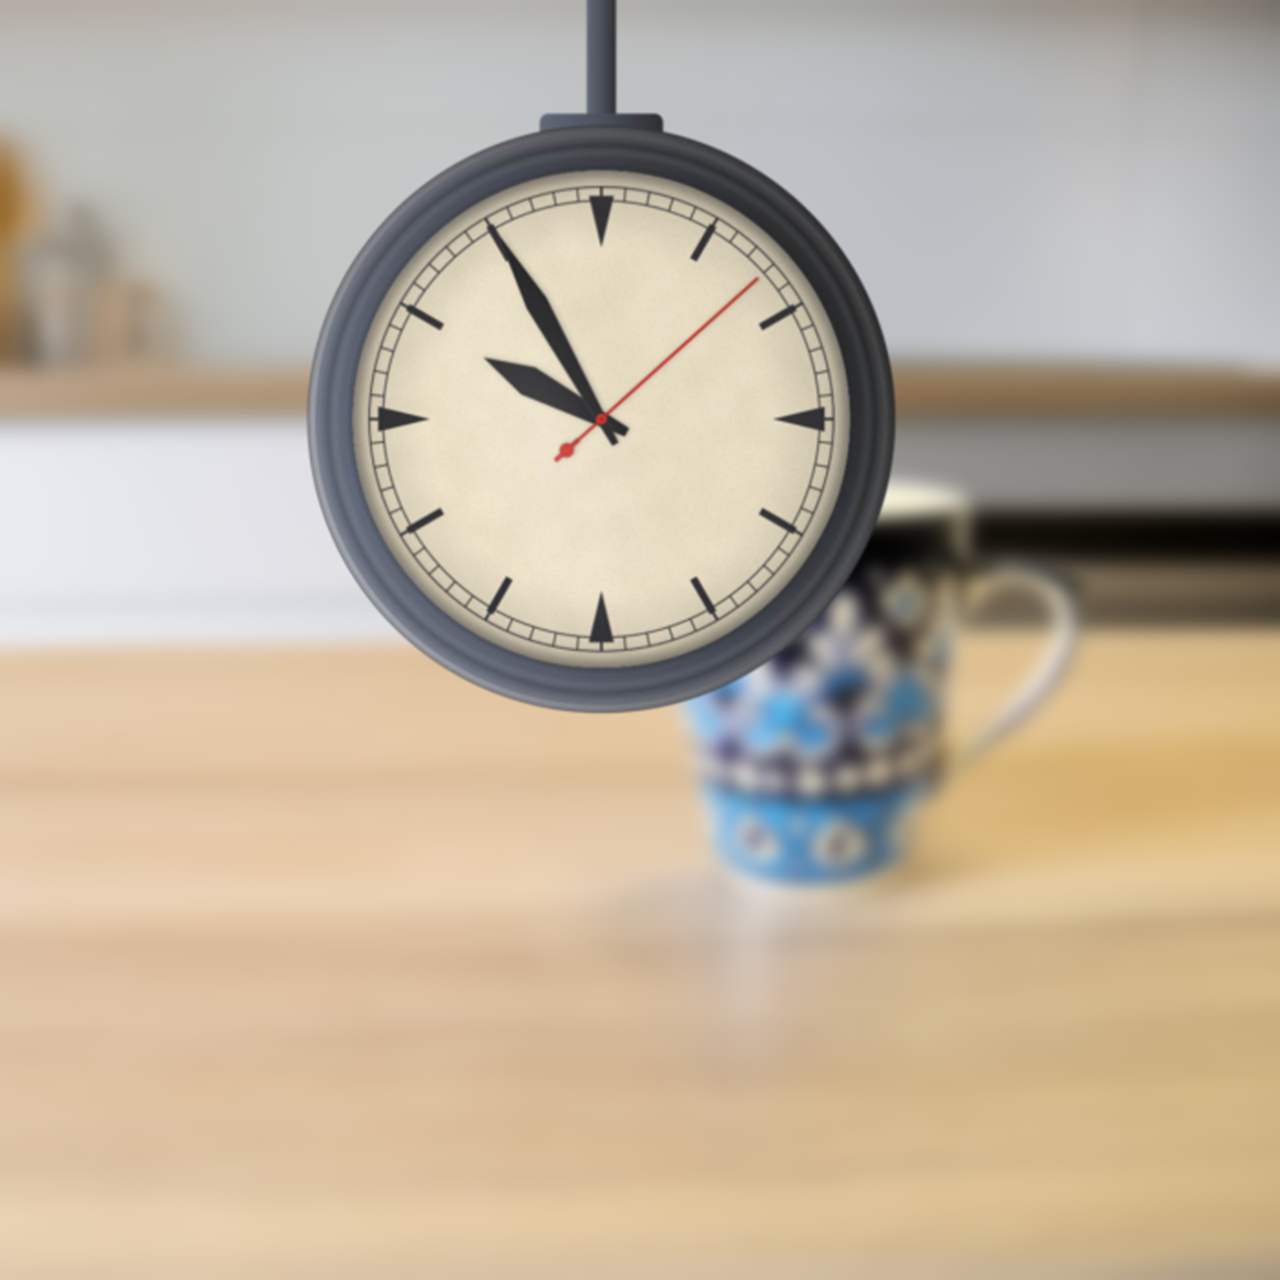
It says 9:55:08
